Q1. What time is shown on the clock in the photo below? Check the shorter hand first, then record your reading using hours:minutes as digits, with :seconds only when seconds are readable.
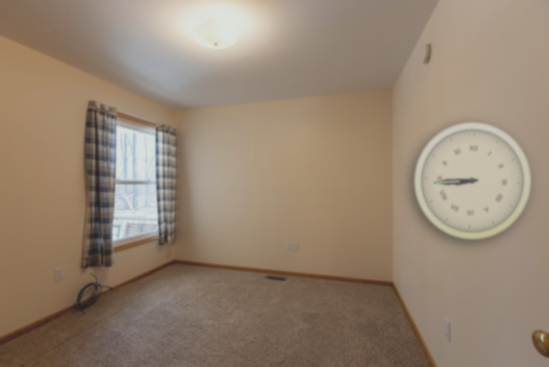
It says 8:44
